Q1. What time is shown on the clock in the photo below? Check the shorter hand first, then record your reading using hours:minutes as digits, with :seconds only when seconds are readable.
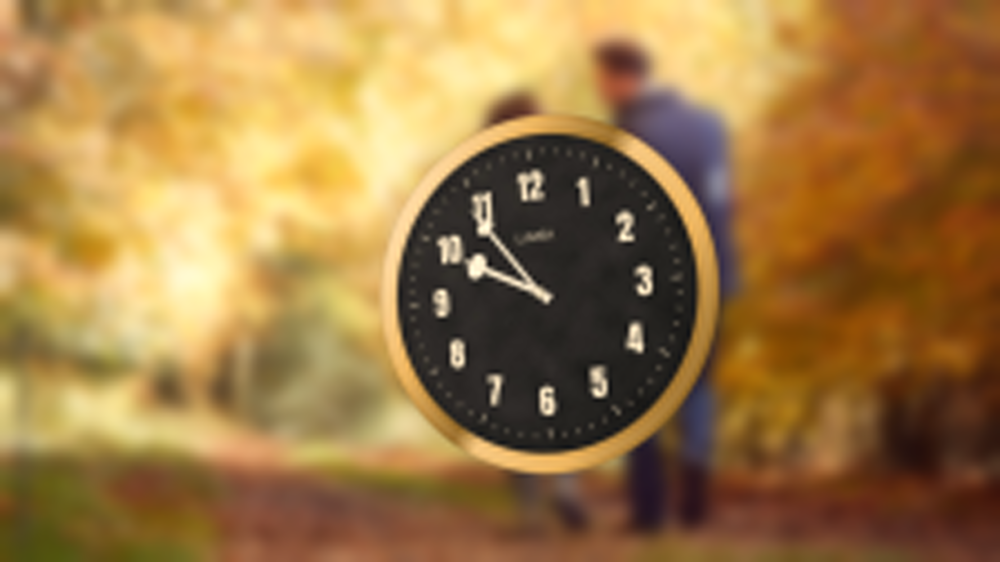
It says 9:54
